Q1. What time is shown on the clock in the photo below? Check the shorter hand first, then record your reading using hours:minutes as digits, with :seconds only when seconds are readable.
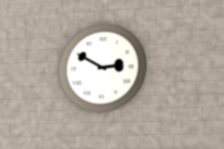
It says 2:50
